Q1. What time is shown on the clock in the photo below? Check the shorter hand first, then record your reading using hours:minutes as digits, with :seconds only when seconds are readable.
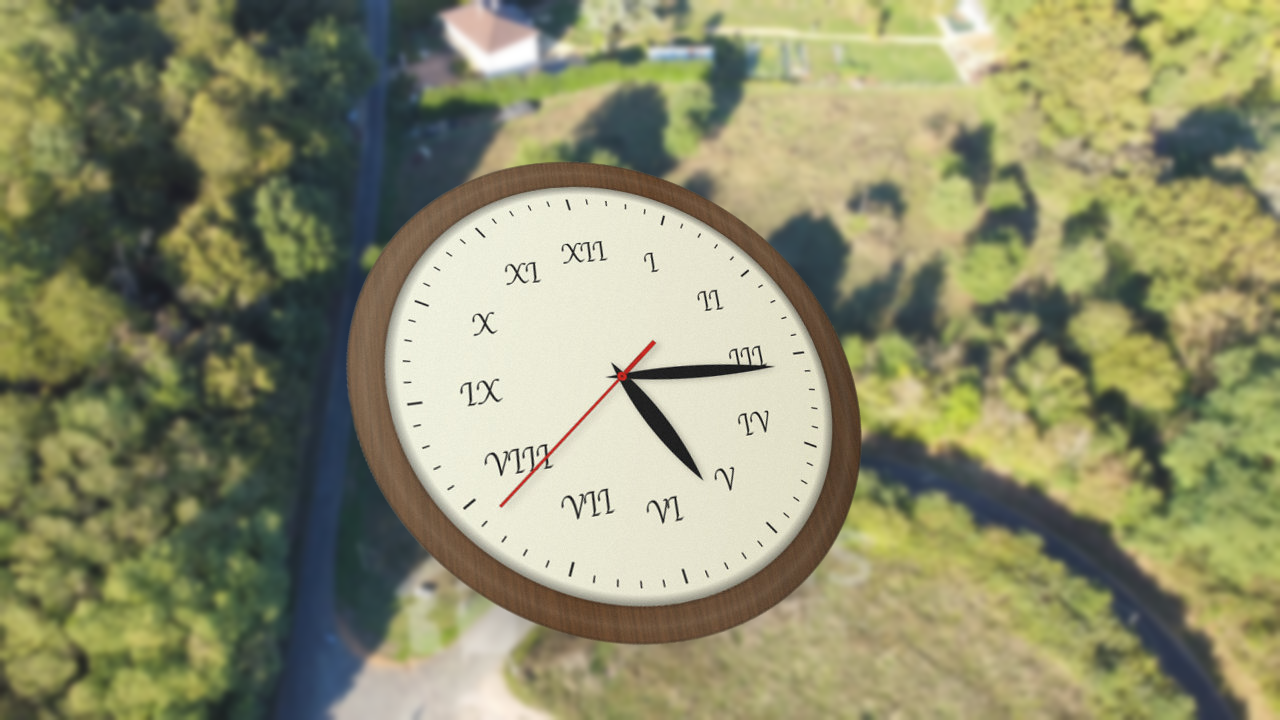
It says 5:15:39
